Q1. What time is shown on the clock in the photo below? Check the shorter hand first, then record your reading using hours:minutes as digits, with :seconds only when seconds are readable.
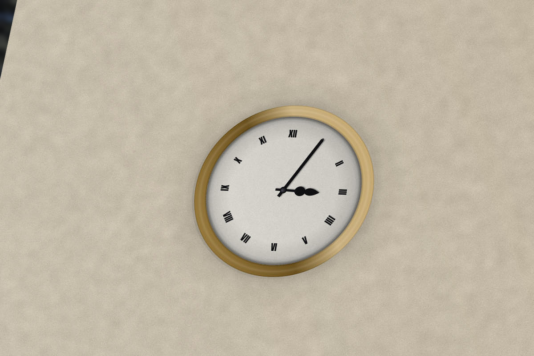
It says 3:05
